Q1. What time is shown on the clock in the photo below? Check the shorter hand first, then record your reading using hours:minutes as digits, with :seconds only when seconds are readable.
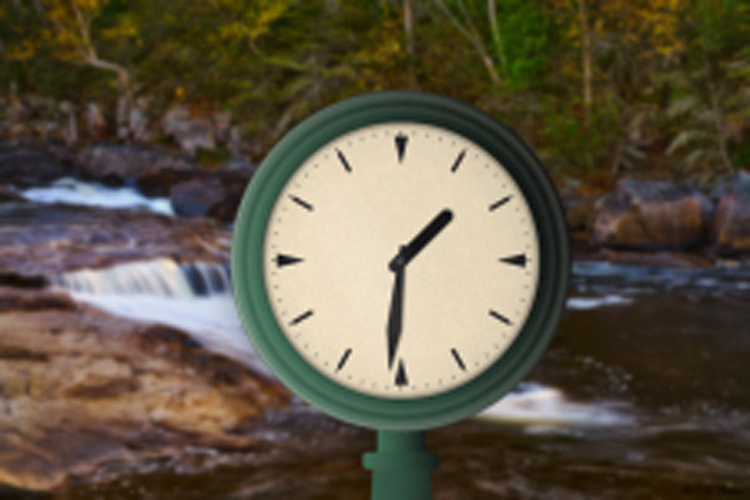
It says 1:31
